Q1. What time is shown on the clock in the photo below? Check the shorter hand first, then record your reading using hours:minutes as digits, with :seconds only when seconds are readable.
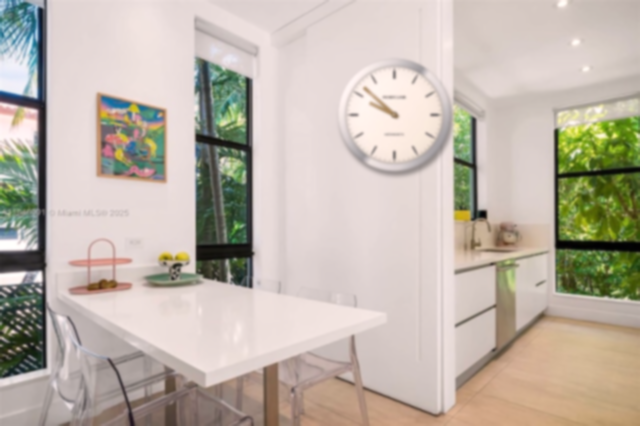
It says 9:52
